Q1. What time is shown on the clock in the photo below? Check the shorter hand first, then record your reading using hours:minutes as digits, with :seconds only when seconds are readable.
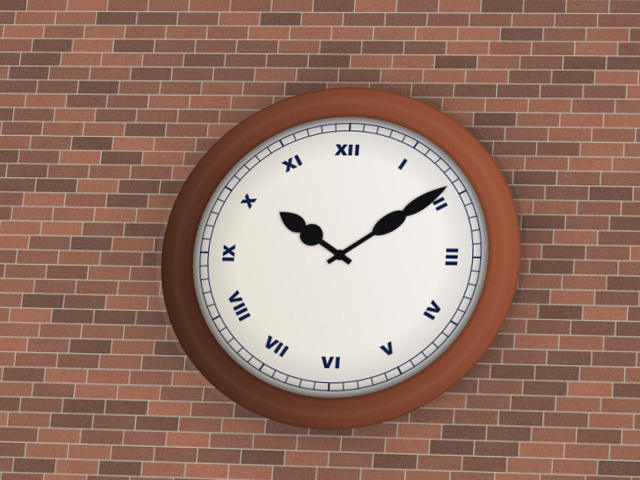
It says 10:09
